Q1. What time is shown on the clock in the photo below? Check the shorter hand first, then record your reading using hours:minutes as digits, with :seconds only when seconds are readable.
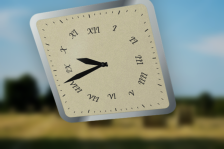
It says 9:42
